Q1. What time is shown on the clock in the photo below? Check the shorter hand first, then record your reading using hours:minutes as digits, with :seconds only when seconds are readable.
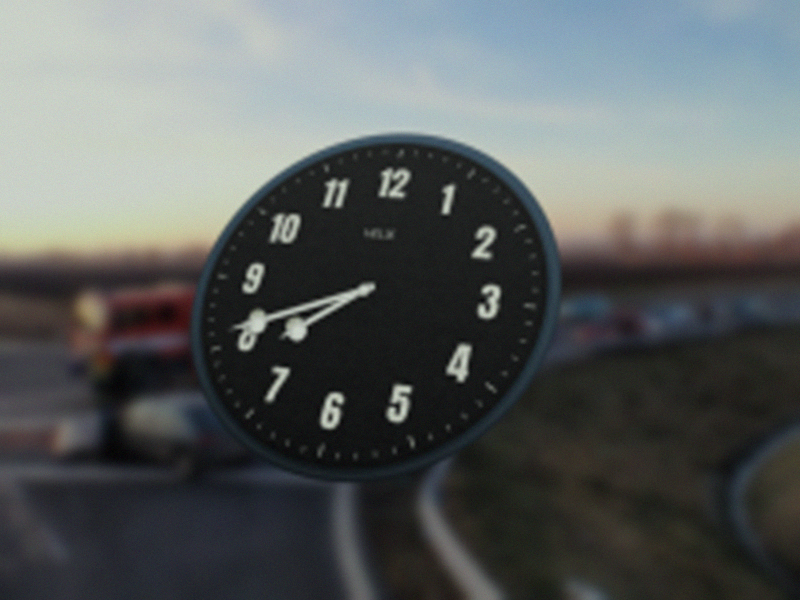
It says 7:41
